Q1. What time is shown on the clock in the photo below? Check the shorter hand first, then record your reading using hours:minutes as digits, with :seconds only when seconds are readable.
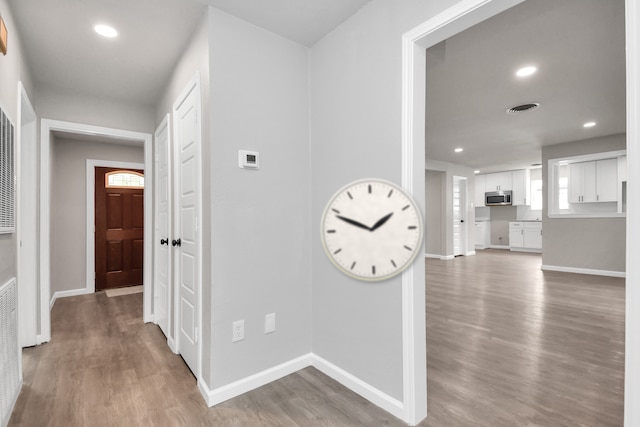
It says 1:49
